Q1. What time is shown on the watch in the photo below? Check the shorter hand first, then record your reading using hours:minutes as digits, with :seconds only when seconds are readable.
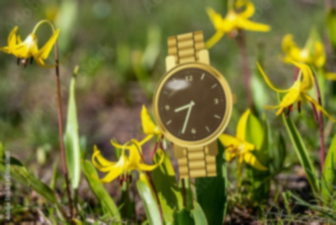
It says 8:34
